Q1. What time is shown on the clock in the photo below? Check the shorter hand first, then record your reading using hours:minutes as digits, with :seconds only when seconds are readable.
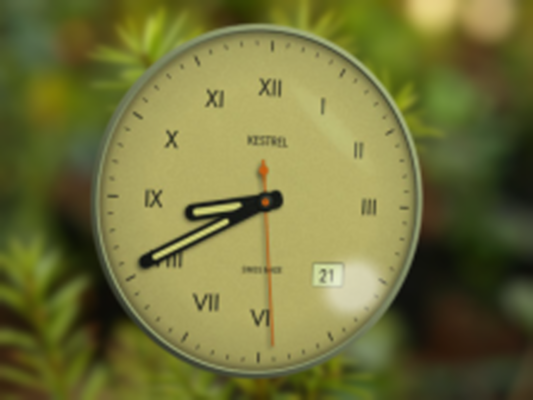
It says 8:40:29
